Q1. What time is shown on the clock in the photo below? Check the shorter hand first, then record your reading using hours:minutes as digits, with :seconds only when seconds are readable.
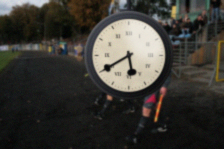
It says 5:40
